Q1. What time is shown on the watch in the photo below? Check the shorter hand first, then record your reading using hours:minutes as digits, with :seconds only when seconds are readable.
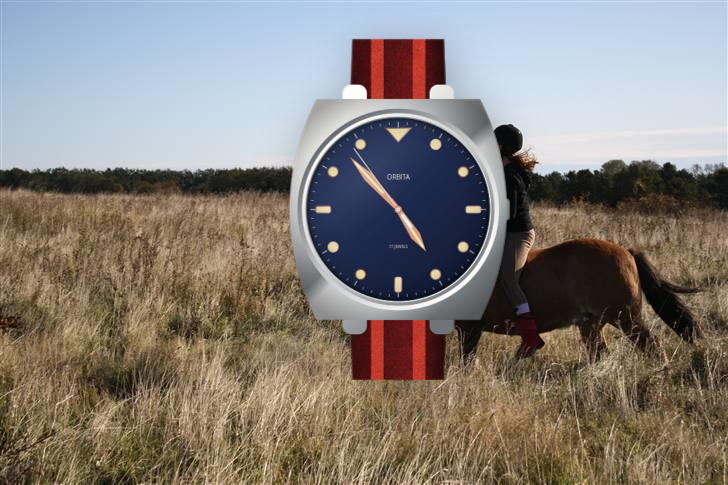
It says 4:52:54
